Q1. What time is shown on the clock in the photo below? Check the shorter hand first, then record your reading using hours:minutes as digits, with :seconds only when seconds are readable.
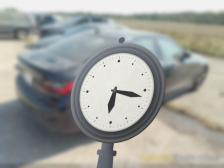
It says 6:17
